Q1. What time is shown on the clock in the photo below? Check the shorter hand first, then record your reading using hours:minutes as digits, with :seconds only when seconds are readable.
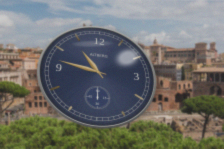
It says 10:47
